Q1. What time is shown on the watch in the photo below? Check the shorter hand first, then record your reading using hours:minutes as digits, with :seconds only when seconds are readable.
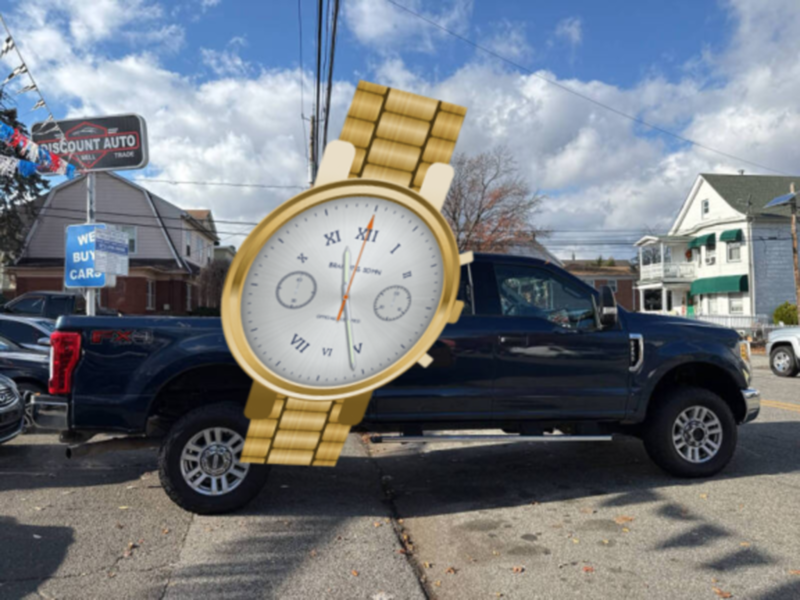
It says 11:26
